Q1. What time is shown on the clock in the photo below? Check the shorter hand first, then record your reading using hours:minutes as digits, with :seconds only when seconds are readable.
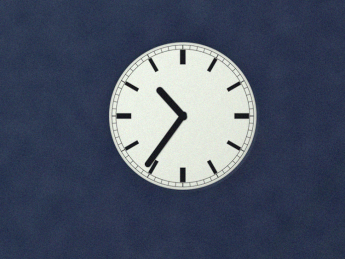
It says 10:36
